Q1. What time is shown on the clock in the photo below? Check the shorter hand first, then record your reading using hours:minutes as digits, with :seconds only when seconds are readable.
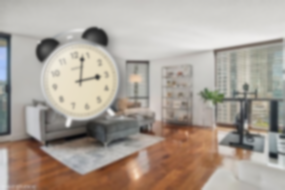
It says 3:03
